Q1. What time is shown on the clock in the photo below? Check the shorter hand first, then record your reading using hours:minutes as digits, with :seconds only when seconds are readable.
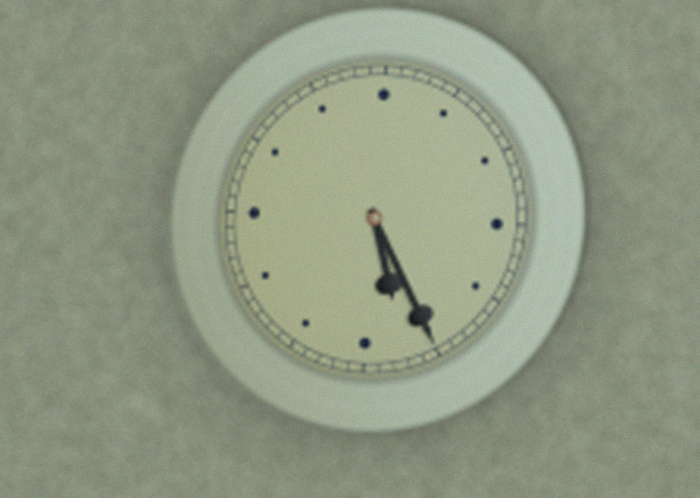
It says 5:25
